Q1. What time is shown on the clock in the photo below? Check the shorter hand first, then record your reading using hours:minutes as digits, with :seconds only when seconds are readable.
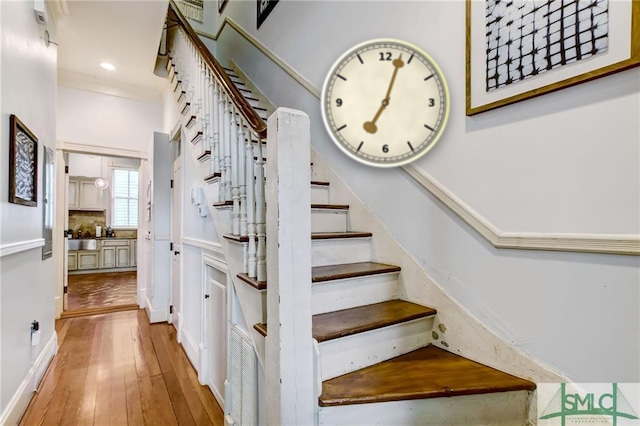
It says 7:03
